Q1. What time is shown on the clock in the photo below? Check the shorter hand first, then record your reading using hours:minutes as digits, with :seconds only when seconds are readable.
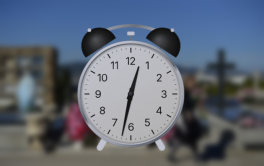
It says 12:32
